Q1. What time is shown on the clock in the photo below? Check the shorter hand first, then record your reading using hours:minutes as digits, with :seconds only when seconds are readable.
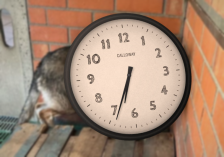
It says 6:34
